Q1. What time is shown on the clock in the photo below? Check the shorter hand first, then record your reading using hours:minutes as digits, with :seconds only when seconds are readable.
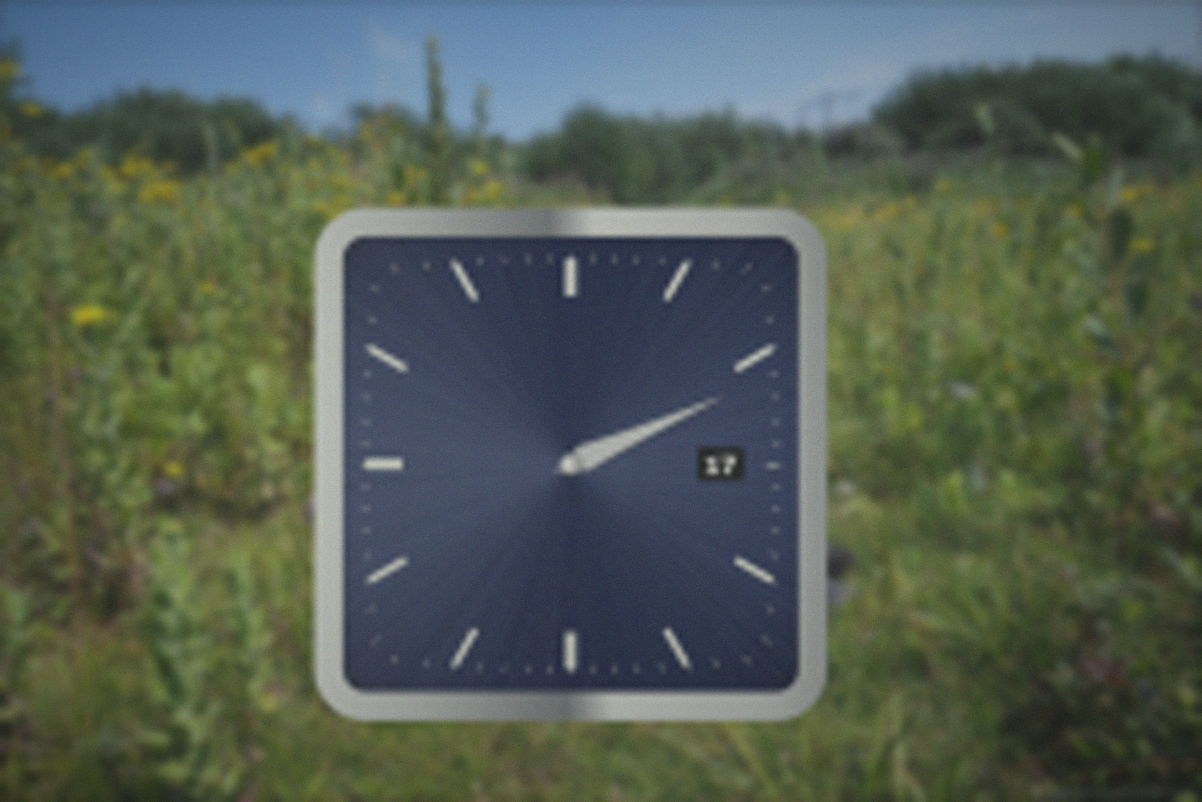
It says 2:11
